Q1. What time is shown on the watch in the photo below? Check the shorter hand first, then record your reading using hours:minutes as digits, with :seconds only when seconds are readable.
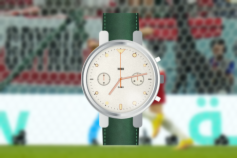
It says 7:13
